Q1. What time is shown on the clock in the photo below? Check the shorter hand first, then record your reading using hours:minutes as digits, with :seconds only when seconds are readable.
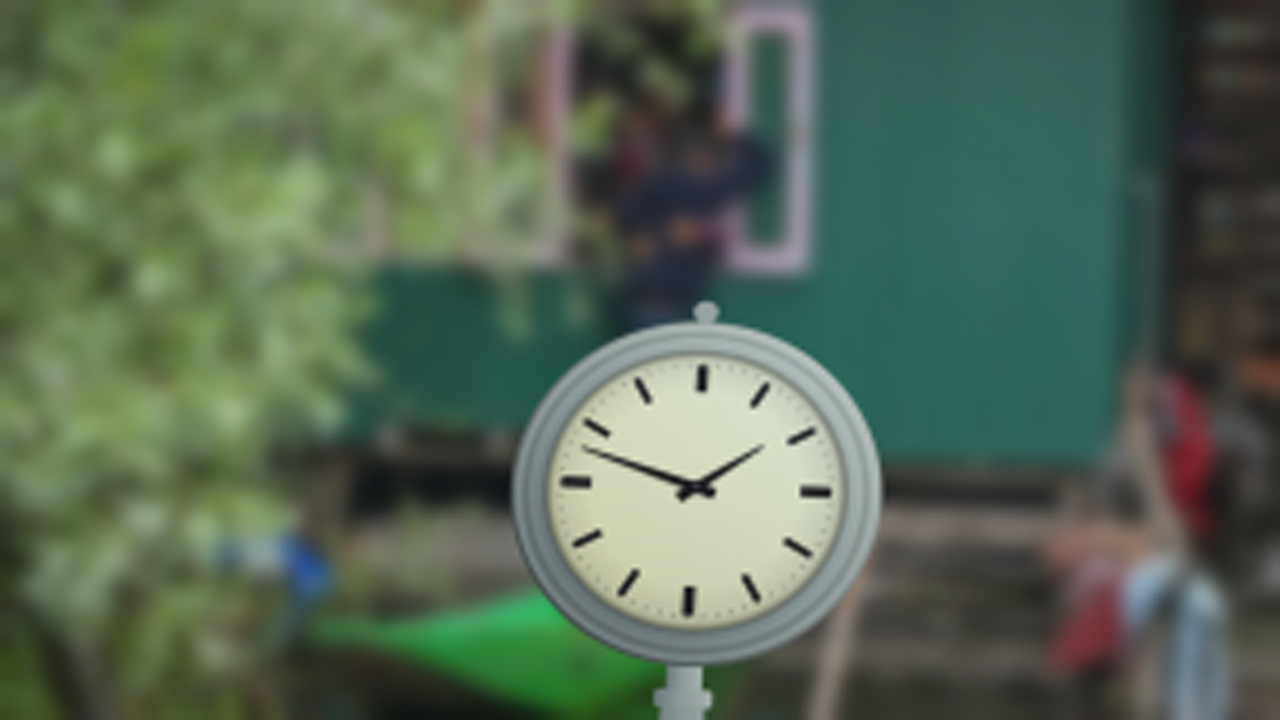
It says 1:48
